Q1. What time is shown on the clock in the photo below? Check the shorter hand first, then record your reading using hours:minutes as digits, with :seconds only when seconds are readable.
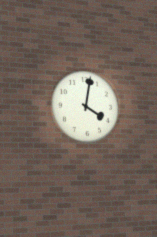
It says 4:02
